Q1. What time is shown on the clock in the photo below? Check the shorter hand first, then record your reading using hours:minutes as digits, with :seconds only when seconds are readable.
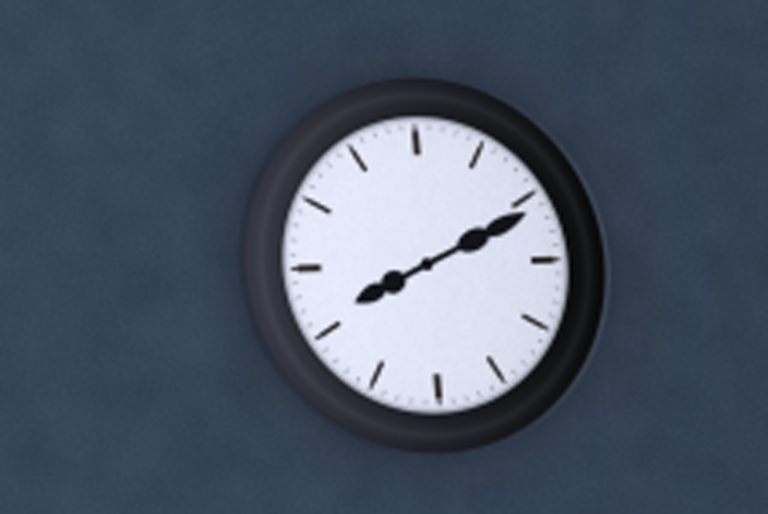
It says 8:11
